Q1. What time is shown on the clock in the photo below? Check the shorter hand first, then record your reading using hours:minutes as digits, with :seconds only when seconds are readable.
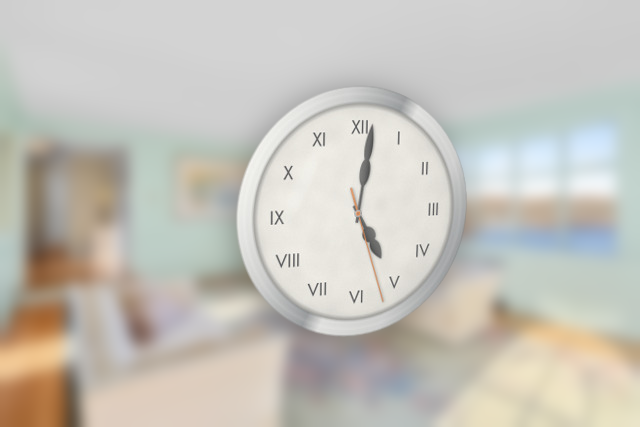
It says 5:01:27
